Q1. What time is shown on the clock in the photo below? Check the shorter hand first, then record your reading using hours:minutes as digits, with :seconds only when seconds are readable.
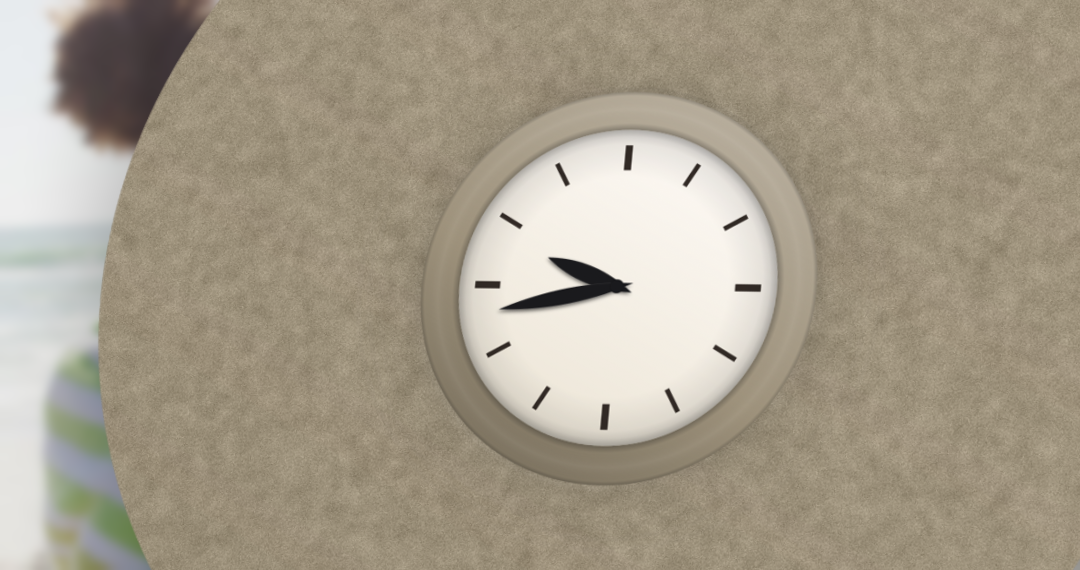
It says 9:43
